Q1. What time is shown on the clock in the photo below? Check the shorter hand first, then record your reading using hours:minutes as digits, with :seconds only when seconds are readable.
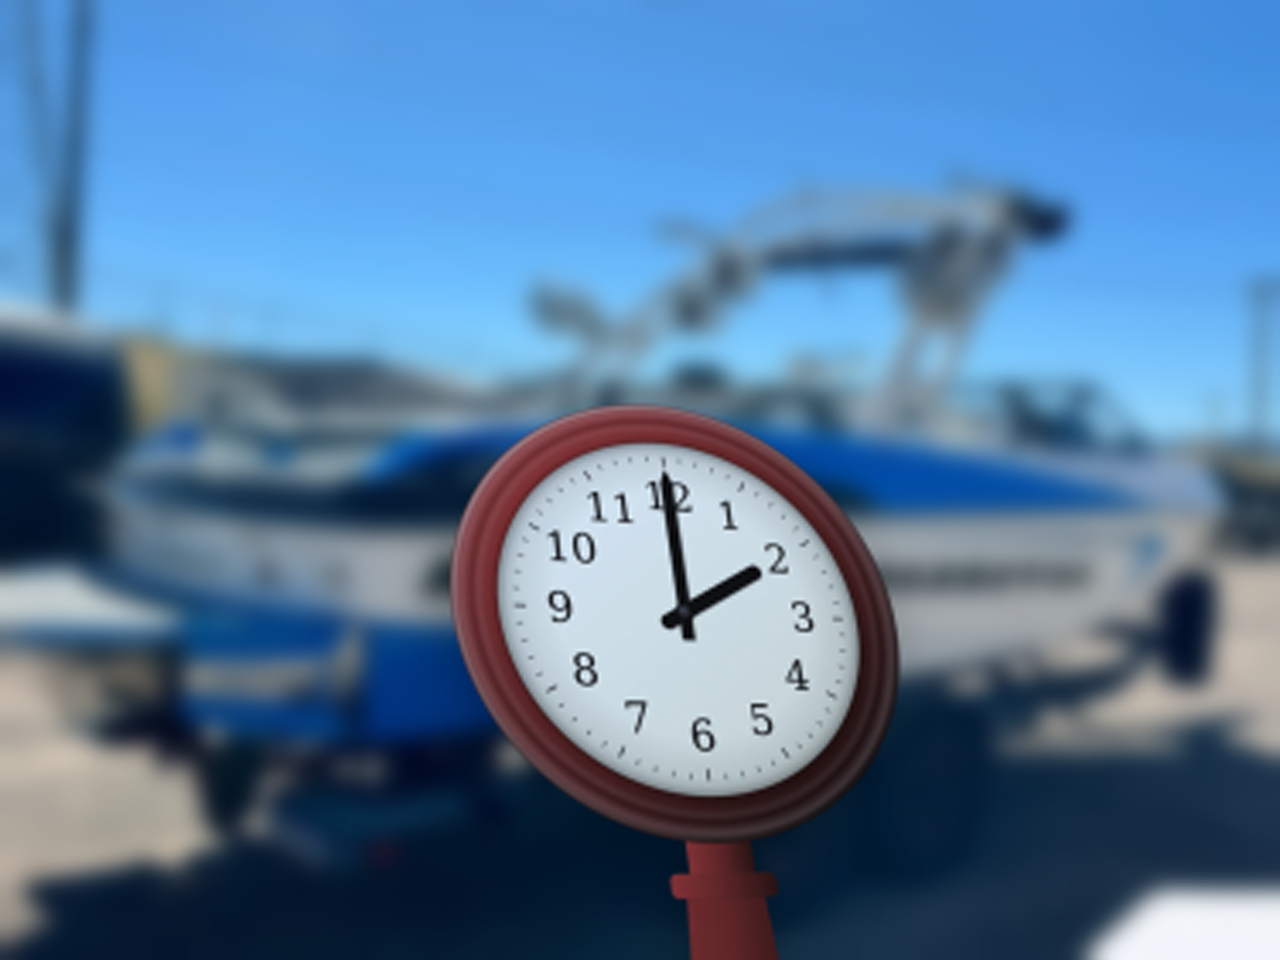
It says 2:00
